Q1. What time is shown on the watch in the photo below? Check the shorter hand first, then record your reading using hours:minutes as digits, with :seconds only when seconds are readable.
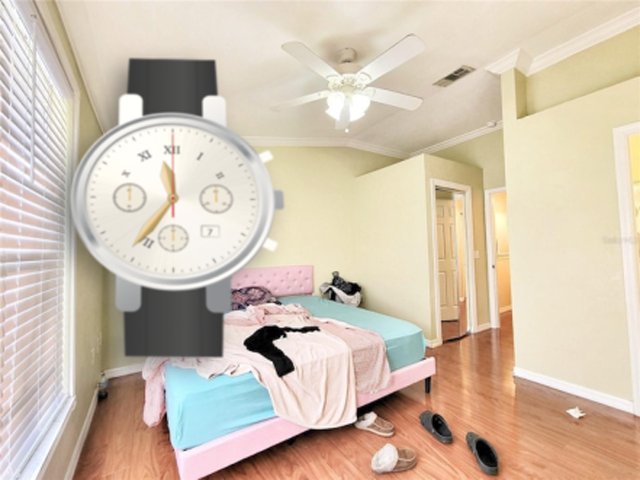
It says 11:36
